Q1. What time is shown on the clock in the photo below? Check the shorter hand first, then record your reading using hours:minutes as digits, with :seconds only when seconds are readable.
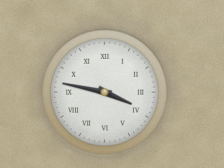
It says 3:47
